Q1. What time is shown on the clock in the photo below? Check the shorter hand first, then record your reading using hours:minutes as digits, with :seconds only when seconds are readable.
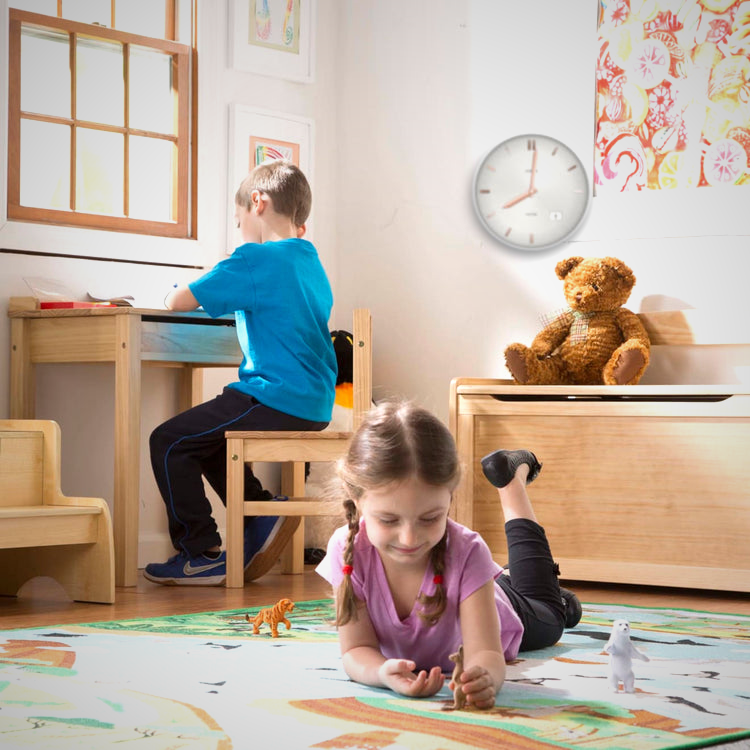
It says 8:01
